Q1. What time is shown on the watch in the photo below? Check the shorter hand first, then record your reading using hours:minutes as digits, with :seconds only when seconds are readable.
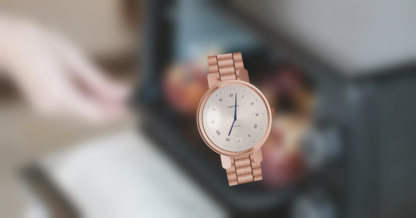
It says 7:02
